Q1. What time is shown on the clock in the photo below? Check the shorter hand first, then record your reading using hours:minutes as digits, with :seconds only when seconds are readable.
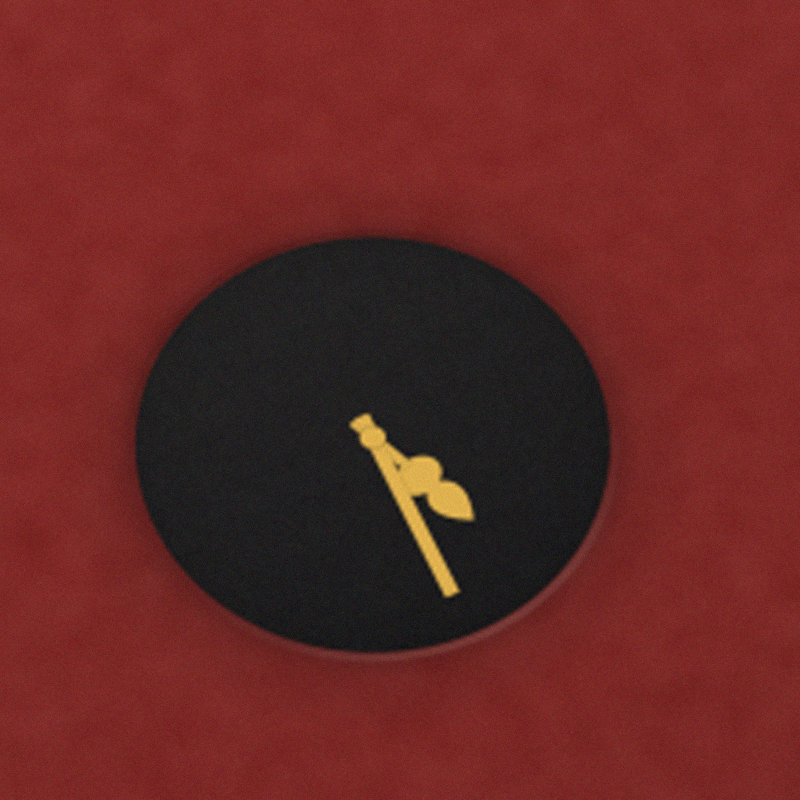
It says 4:26
